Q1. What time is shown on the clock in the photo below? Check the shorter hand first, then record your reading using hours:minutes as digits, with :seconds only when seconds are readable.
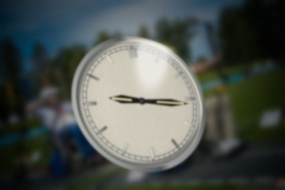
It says 9:16
